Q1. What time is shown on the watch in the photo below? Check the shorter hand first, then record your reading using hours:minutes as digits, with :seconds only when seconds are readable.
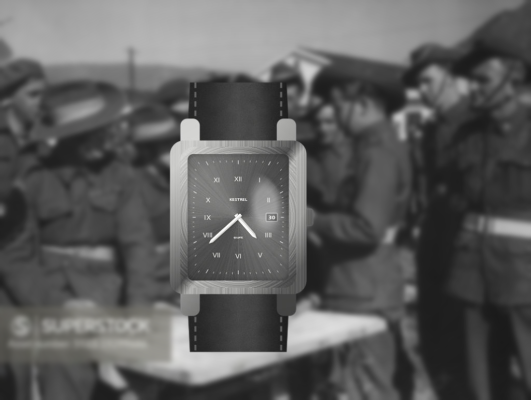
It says 4:38
